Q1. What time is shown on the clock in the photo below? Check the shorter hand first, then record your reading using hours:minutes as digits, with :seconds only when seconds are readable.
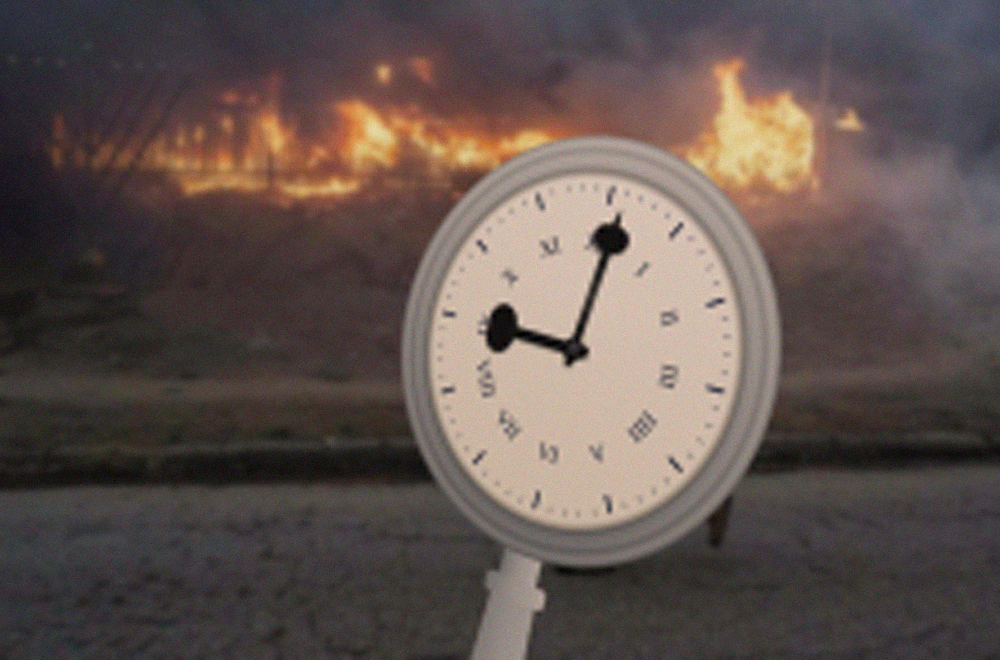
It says 9:01
